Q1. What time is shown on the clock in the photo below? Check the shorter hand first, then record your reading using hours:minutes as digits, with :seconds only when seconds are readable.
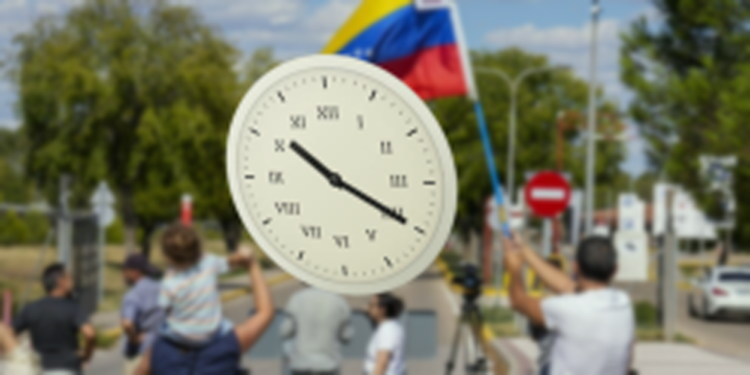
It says 10:20
